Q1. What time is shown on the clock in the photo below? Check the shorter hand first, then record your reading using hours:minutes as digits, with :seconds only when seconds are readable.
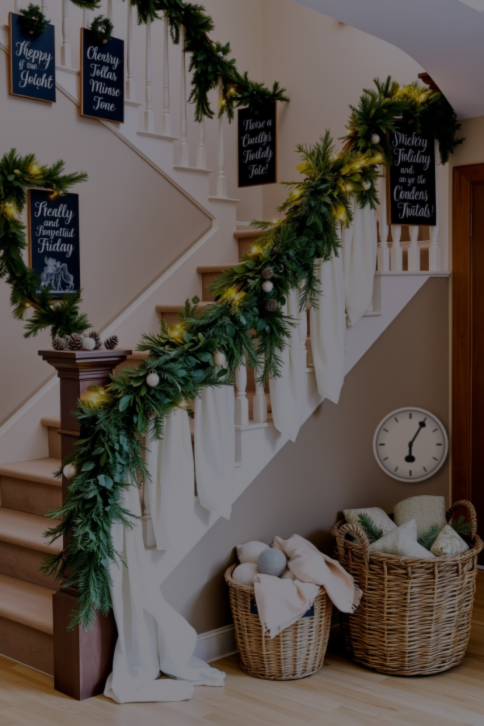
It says 6:05
